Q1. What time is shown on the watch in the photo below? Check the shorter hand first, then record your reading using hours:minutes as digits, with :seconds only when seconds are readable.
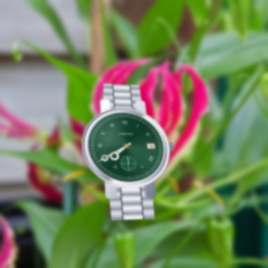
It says 7:40
